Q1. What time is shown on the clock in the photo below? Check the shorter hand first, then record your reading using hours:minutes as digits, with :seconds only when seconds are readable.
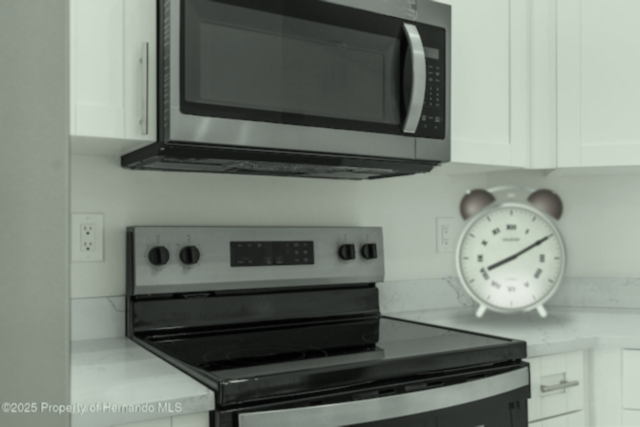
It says 8:10
